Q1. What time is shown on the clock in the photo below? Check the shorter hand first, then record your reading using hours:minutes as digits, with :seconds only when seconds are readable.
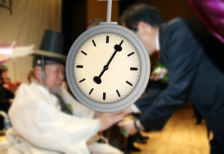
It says 7:05
